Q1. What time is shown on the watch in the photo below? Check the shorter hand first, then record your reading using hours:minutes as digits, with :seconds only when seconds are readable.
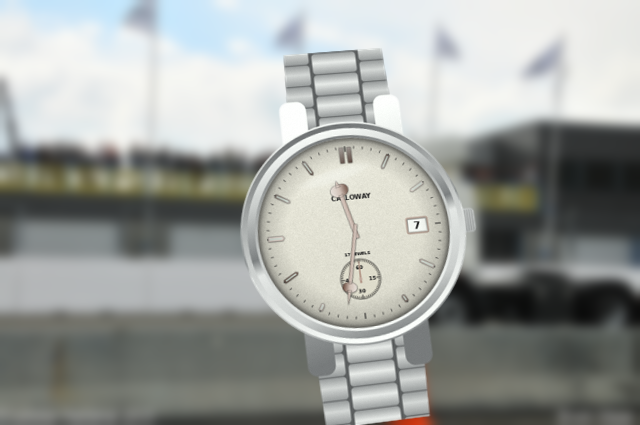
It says 11:32
